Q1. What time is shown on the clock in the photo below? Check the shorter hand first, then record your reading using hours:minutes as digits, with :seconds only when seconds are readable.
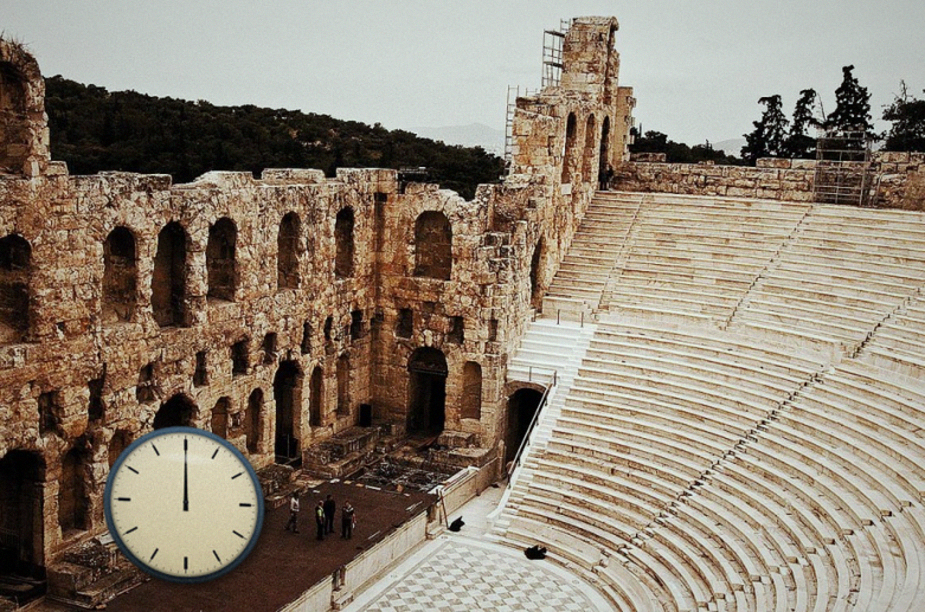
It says 12:00
